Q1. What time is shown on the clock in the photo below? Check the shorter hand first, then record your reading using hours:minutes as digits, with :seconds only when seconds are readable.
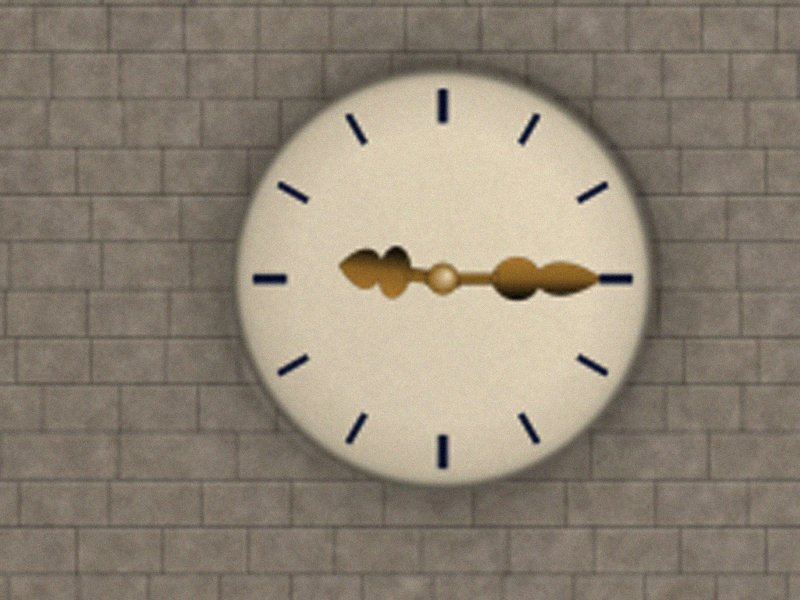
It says 9:15
